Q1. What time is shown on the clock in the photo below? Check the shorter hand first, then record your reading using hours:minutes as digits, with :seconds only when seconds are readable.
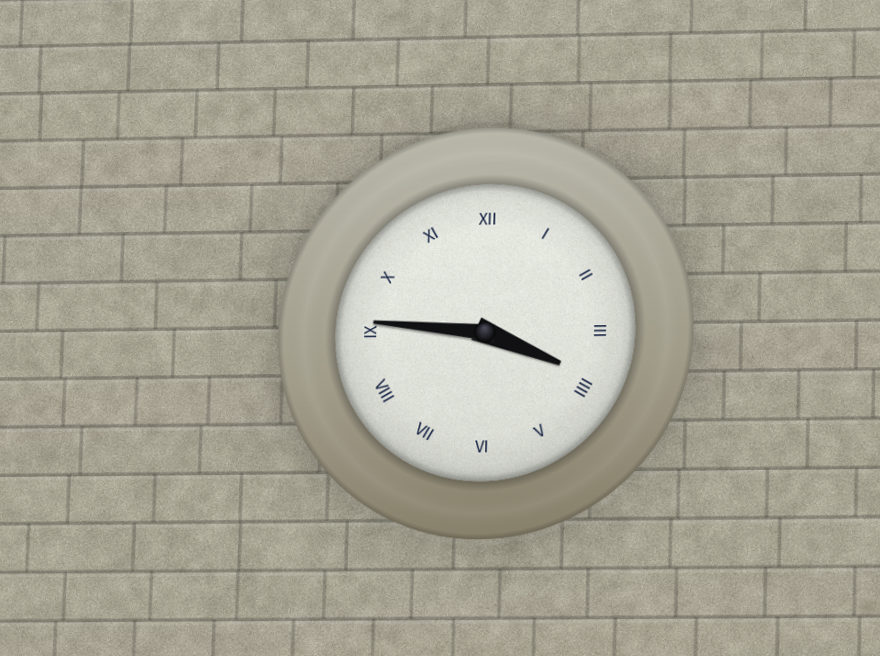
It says 3:46
